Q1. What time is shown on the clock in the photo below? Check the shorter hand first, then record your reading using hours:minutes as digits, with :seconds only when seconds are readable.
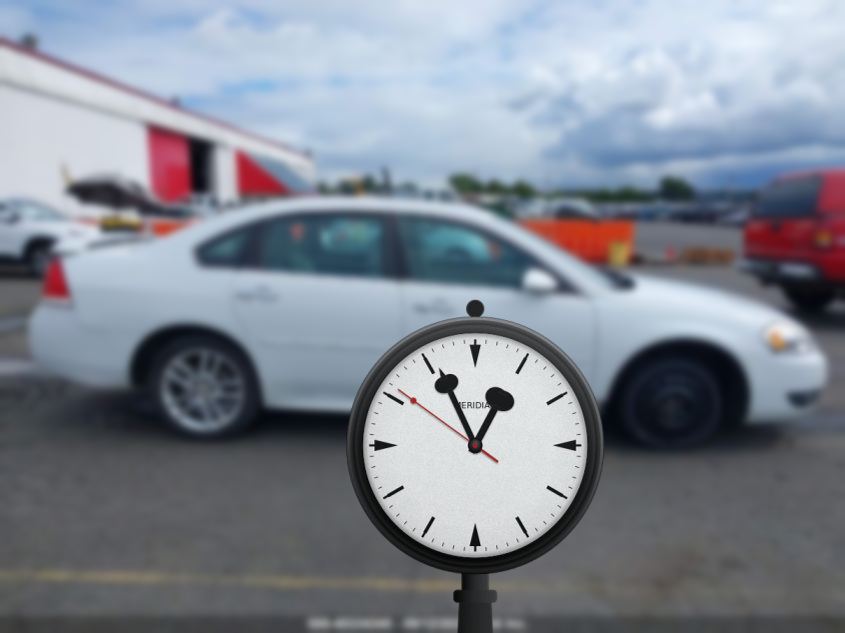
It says 12:55:51
